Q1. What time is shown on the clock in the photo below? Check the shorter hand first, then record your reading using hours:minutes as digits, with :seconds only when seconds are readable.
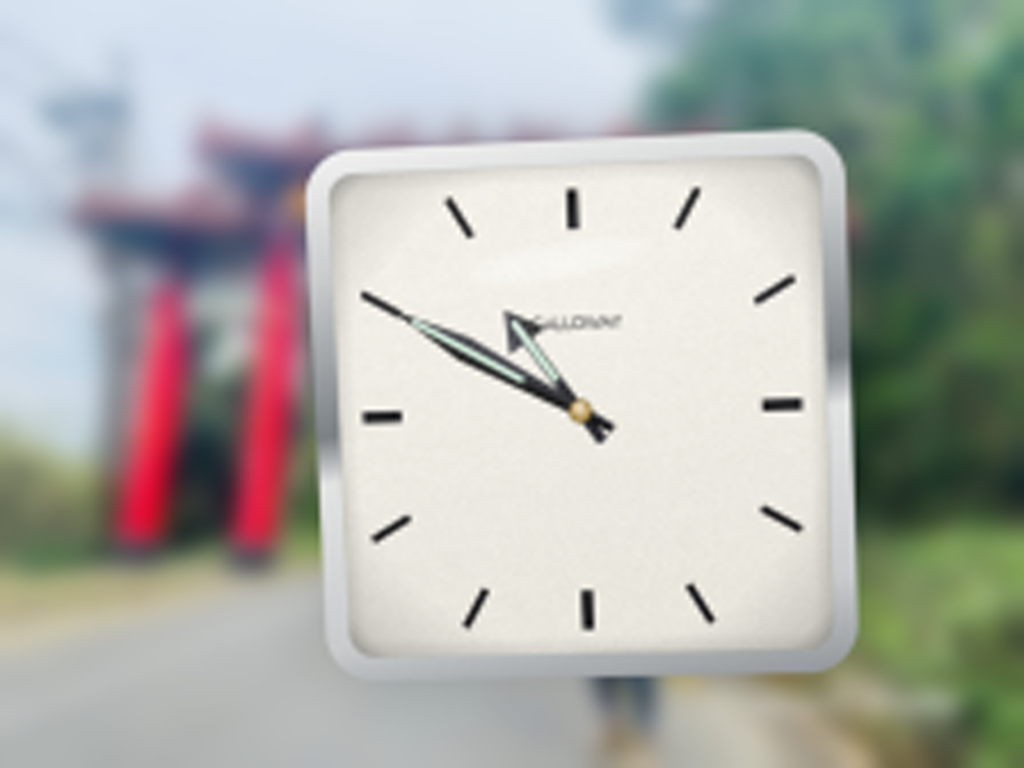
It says 10:50
